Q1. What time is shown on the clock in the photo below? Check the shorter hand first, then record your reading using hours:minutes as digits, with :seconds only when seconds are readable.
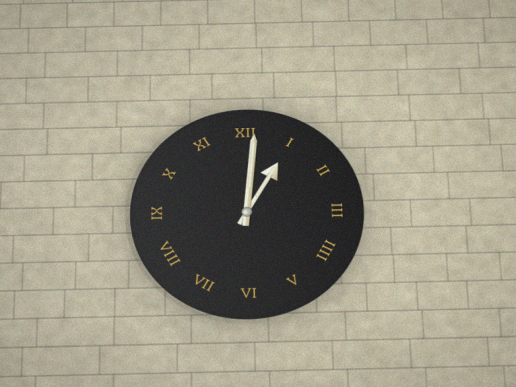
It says 1:01
